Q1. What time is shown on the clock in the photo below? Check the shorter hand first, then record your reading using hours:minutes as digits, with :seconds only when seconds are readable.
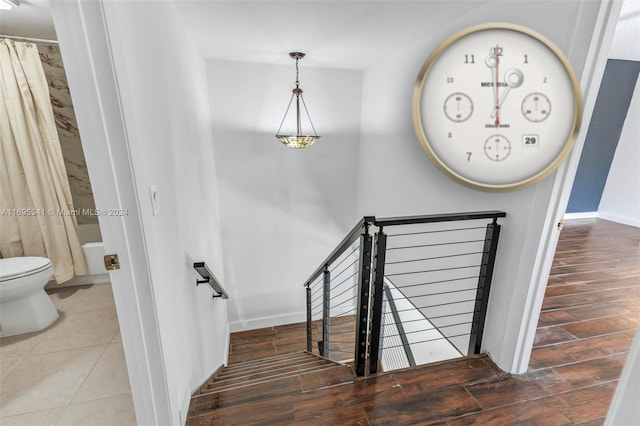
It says 12:59
